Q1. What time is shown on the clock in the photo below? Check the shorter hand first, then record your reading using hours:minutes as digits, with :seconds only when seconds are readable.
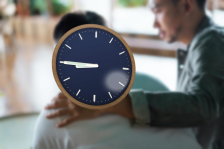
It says 8:45
